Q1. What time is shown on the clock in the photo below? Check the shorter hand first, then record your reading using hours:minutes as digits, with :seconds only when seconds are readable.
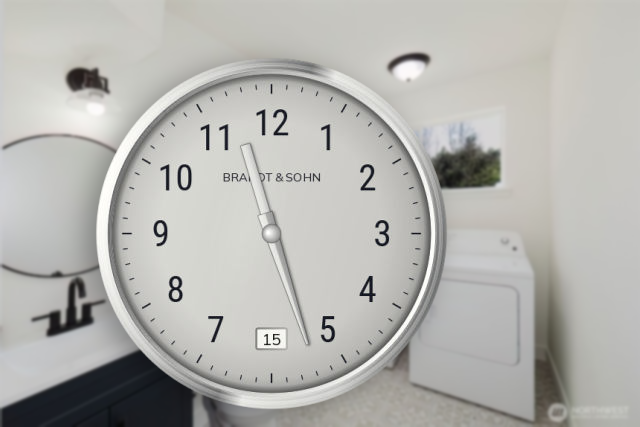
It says 11:27
